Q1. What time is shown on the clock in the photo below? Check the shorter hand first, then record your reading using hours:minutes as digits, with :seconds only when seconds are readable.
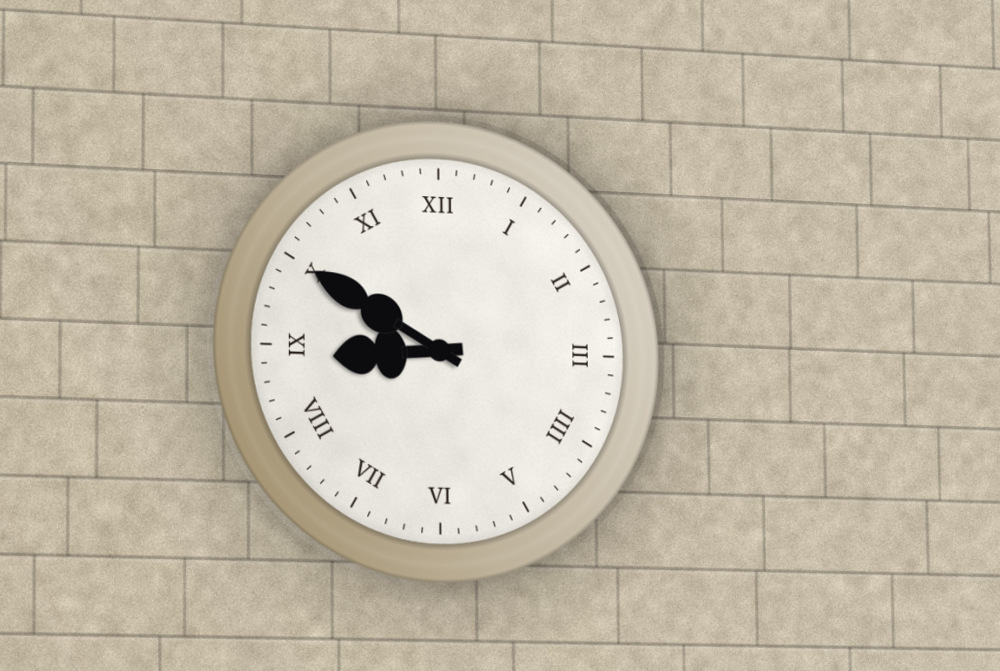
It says 8:50
